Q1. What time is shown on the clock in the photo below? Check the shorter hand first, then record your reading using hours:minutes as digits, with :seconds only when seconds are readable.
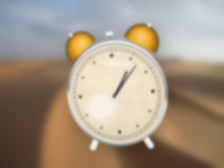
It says 1:07
